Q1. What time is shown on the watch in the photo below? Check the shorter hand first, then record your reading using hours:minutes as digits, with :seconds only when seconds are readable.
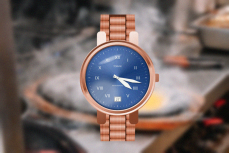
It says 4:17
